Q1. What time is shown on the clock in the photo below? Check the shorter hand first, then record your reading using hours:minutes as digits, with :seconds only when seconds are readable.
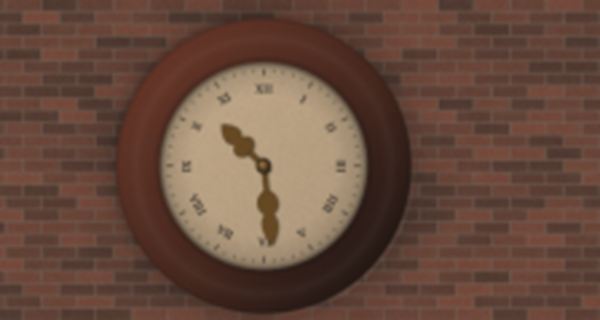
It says 10:29
